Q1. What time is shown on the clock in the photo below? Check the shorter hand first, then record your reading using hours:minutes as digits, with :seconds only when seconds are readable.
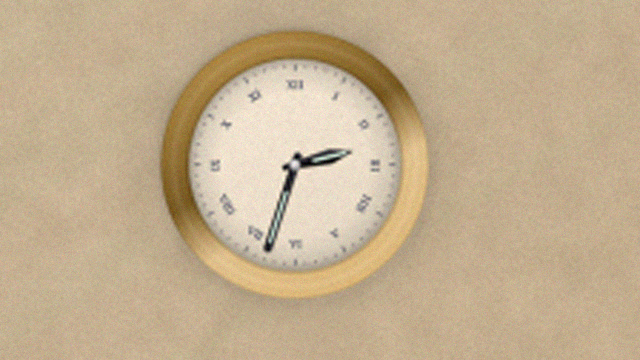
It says 2:33
